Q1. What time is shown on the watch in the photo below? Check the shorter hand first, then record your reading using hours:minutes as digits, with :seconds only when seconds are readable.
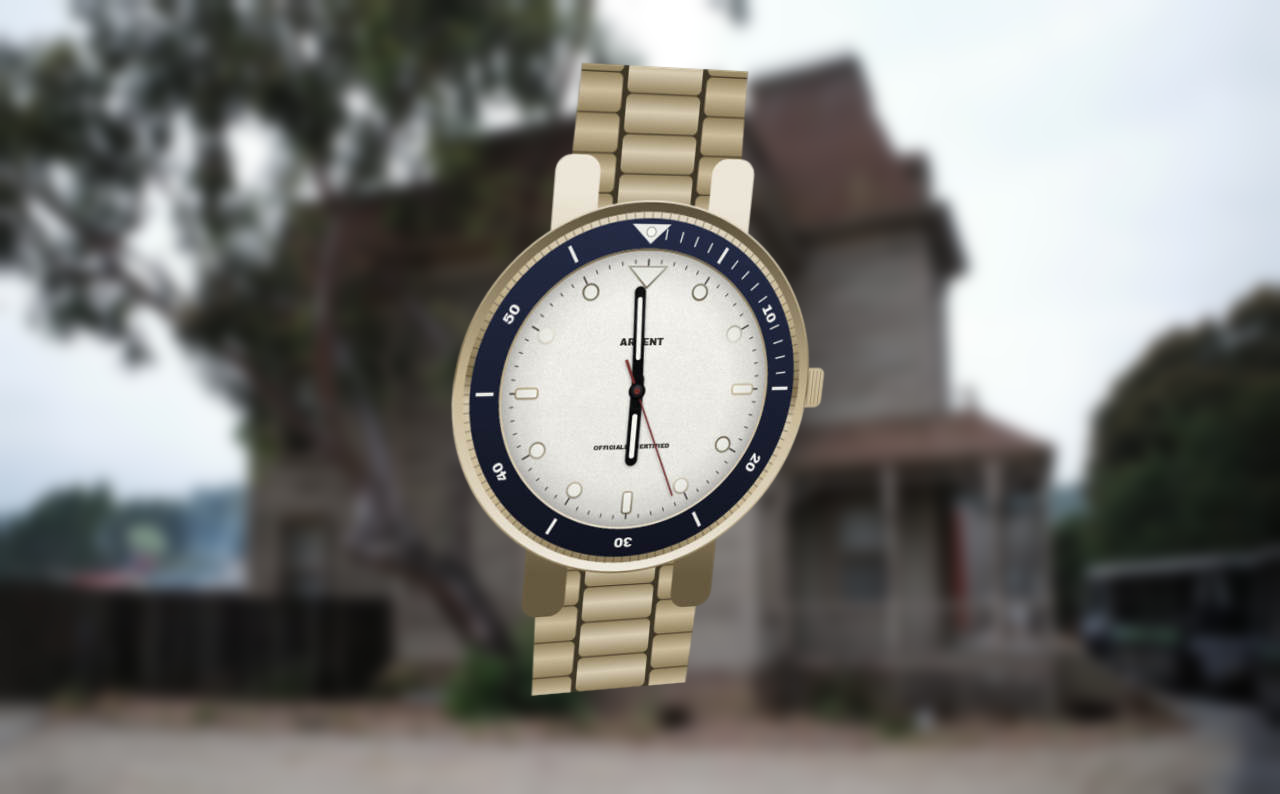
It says 5:59:26
